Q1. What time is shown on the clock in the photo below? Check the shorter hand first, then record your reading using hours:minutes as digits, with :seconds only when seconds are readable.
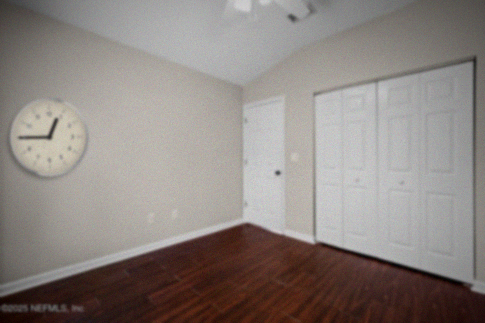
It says 12:45
